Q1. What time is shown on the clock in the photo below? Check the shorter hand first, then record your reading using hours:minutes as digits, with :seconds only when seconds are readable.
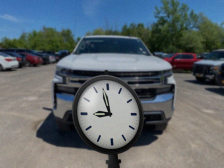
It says 8:58
